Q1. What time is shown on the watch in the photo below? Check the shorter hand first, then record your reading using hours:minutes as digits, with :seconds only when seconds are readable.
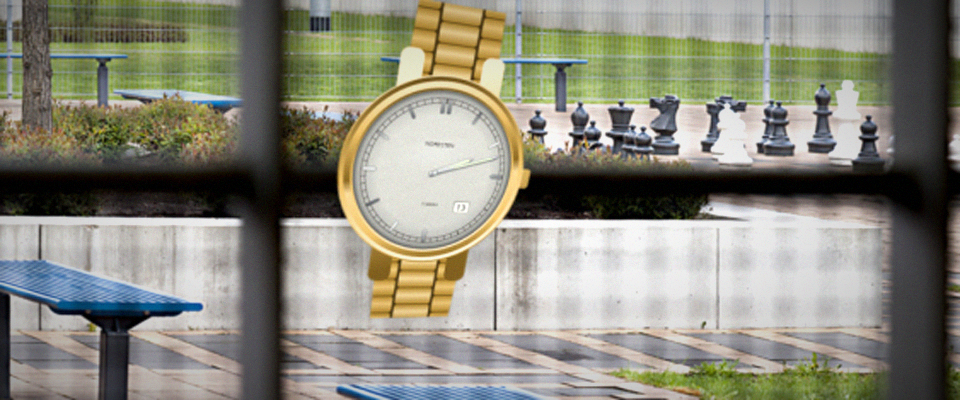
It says 2:12
